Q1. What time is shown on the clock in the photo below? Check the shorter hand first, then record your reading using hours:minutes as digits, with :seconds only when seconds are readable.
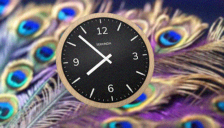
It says 7:53
